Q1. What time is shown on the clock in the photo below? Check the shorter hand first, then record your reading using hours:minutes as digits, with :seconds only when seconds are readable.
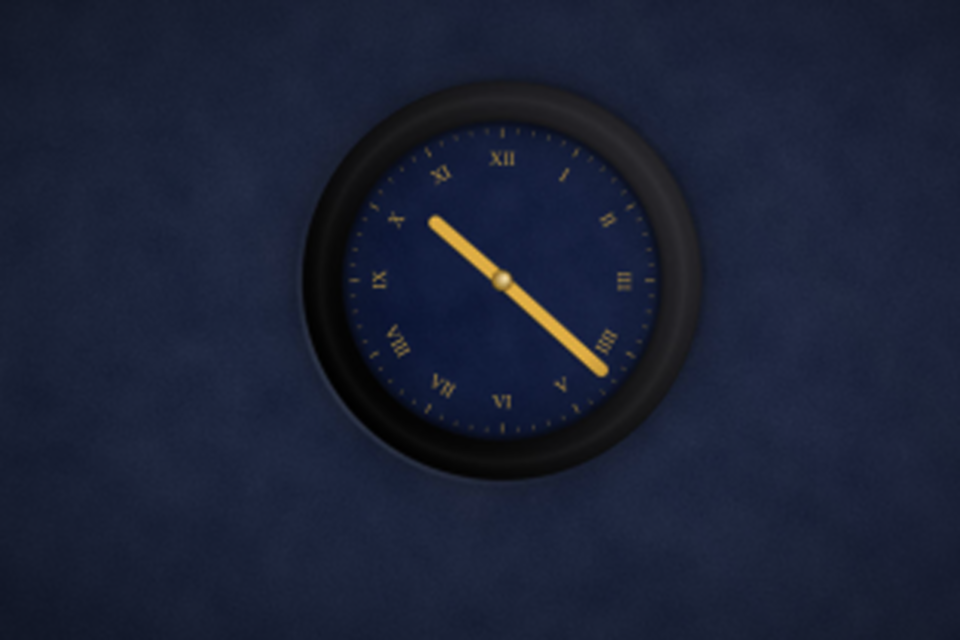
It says 10:22
